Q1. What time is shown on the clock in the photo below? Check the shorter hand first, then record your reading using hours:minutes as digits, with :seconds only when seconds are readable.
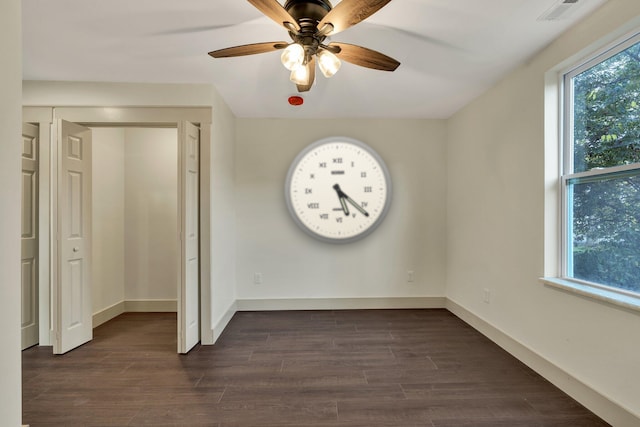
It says 5:22
